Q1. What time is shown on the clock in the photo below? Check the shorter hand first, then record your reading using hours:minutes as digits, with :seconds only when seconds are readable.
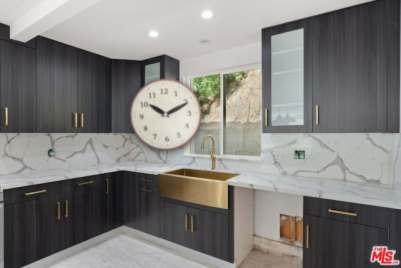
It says 10:11
